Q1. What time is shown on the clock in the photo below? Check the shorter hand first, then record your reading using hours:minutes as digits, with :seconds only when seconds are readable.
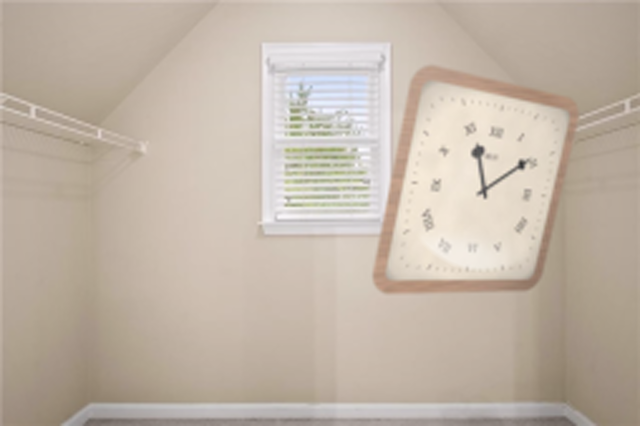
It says 11:09
